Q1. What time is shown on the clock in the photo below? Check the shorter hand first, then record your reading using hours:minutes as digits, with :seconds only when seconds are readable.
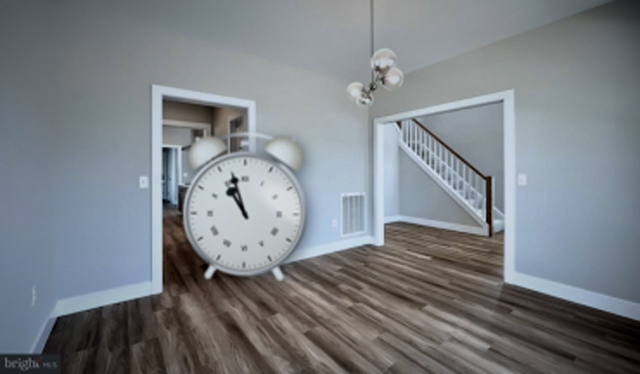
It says 10:57
